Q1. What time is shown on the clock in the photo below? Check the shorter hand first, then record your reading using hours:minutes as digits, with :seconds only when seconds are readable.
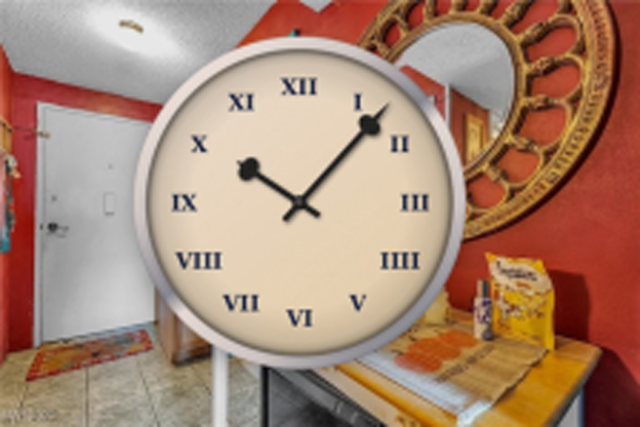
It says 10:07
